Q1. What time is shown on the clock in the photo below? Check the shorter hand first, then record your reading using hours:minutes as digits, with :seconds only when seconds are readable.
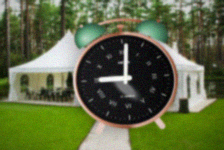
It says 9:01
